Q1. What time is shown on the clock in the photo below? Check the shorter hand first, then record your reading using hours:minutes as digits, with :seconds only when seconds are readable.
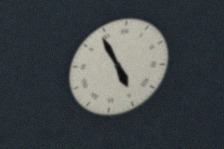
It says 4:54
